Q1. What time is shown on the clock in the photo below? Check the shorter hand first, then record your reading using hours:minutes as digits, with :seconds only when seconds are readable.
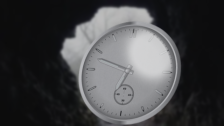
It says 6:48
